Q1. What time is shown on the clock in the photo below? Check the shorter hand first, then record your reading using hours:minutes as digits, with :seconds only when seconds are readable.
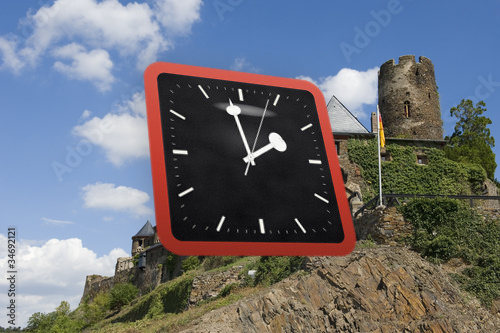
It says 1:58:04
